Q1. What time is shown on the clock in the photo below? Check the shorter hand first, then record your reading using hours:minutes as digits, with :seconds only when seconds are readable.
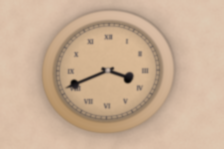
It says 3:41
